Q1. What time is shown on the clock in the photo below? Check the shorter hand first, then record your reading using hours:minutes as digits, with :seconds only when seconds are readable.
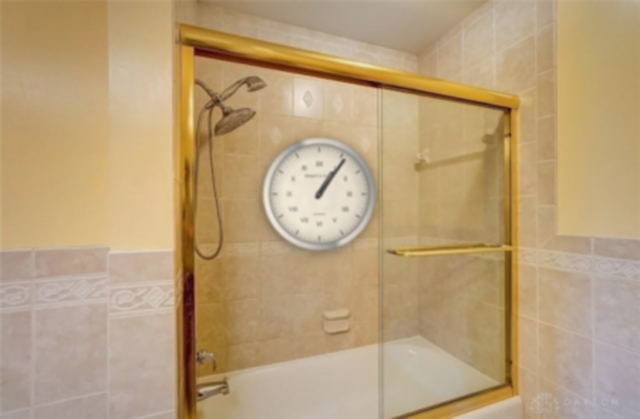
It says 1:06
